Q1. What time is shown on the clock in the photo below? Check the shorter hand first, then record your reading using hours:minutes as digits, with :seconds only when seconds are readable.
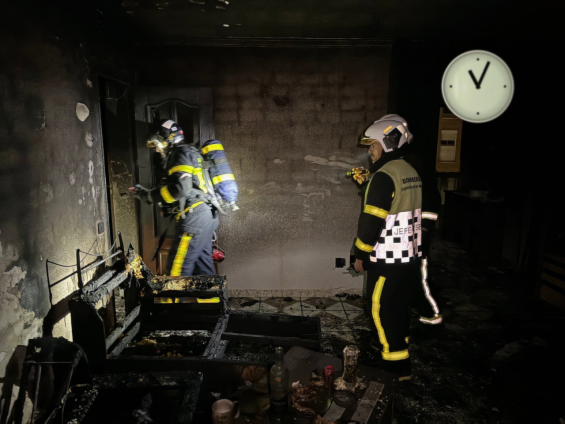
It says 11:04
